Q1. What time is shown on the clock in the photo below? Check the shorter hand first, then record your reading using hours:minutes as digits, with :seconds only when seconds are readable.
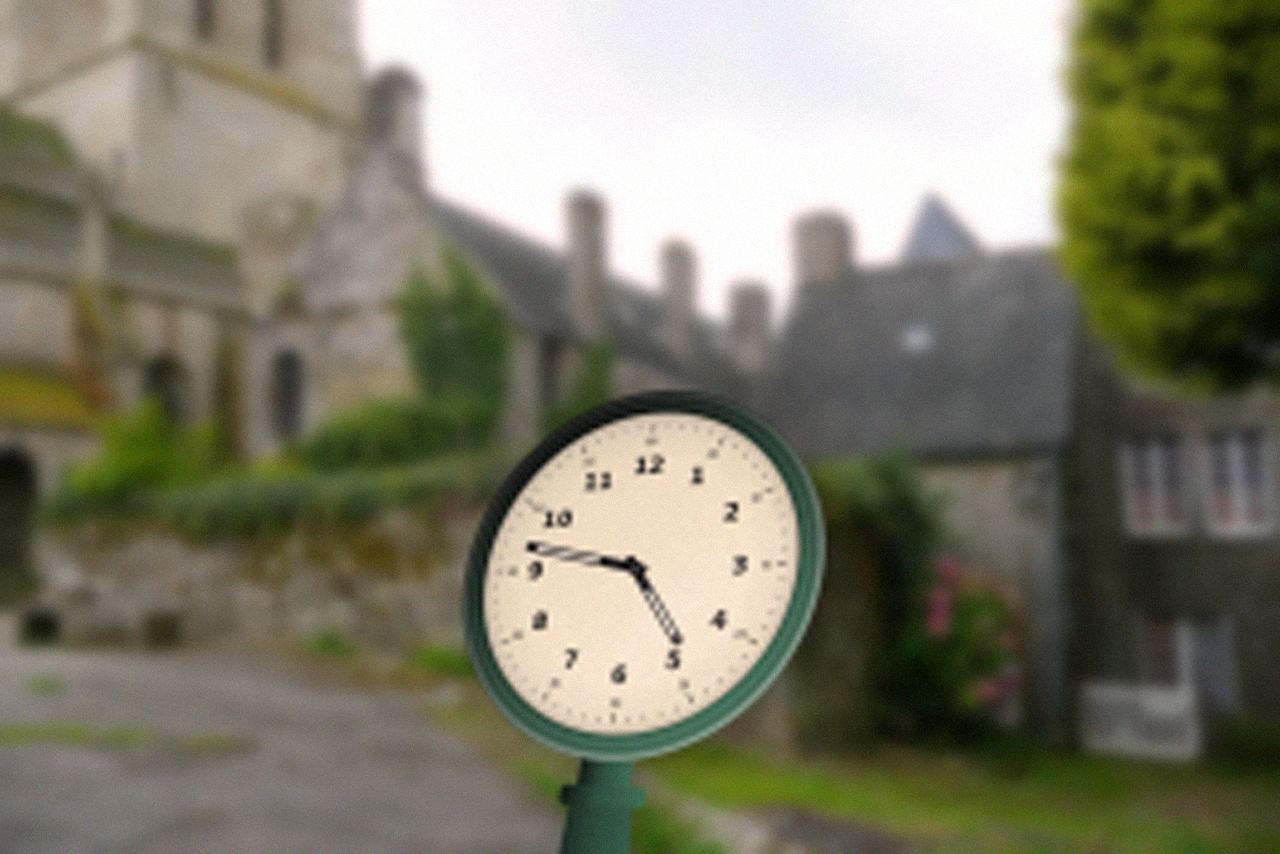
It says 4:47
